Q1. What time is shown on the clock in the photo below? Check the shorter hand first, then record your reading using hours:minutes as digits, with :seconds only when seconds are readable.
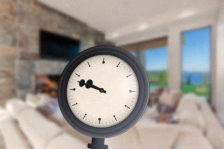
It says 9:48
